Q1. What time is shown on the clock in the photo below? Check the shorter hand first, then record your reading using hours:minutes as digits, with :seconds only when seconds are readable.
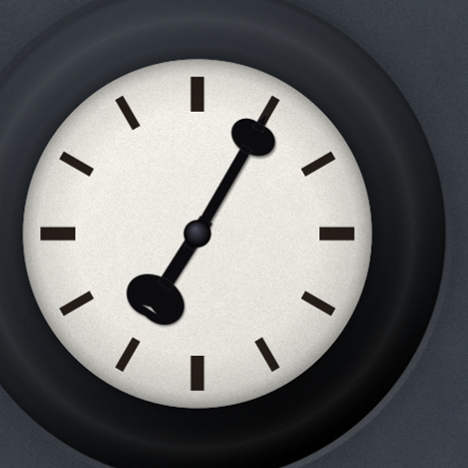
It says 7:05
